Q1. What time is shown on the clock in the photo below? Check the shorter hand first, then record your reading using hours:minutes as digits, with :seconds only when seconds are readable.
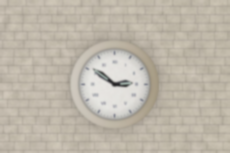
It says 2:51
